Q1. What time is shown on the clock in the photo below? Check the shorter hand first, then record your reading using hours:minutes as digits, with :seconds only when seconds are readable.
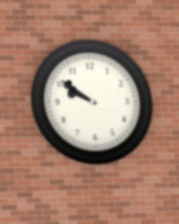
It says 9:51
